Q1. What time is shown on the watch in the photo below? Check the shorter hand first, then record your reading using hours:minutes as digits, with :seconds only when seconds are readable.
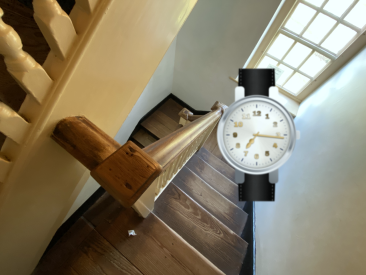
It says 7:16
